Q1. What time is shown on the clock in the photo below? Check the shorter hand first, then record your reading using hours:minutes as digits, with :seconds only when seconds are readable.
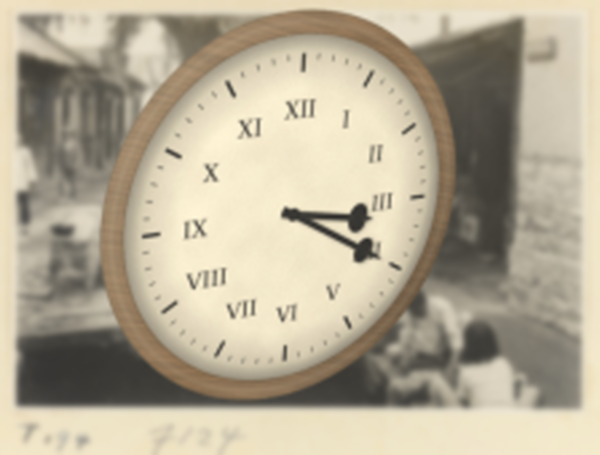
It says 3:20
